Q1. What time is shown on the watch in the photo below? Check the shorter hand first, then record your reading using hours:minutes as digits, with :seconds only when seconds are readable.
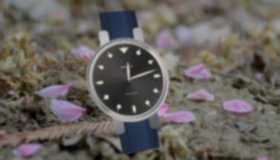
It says 12:13
